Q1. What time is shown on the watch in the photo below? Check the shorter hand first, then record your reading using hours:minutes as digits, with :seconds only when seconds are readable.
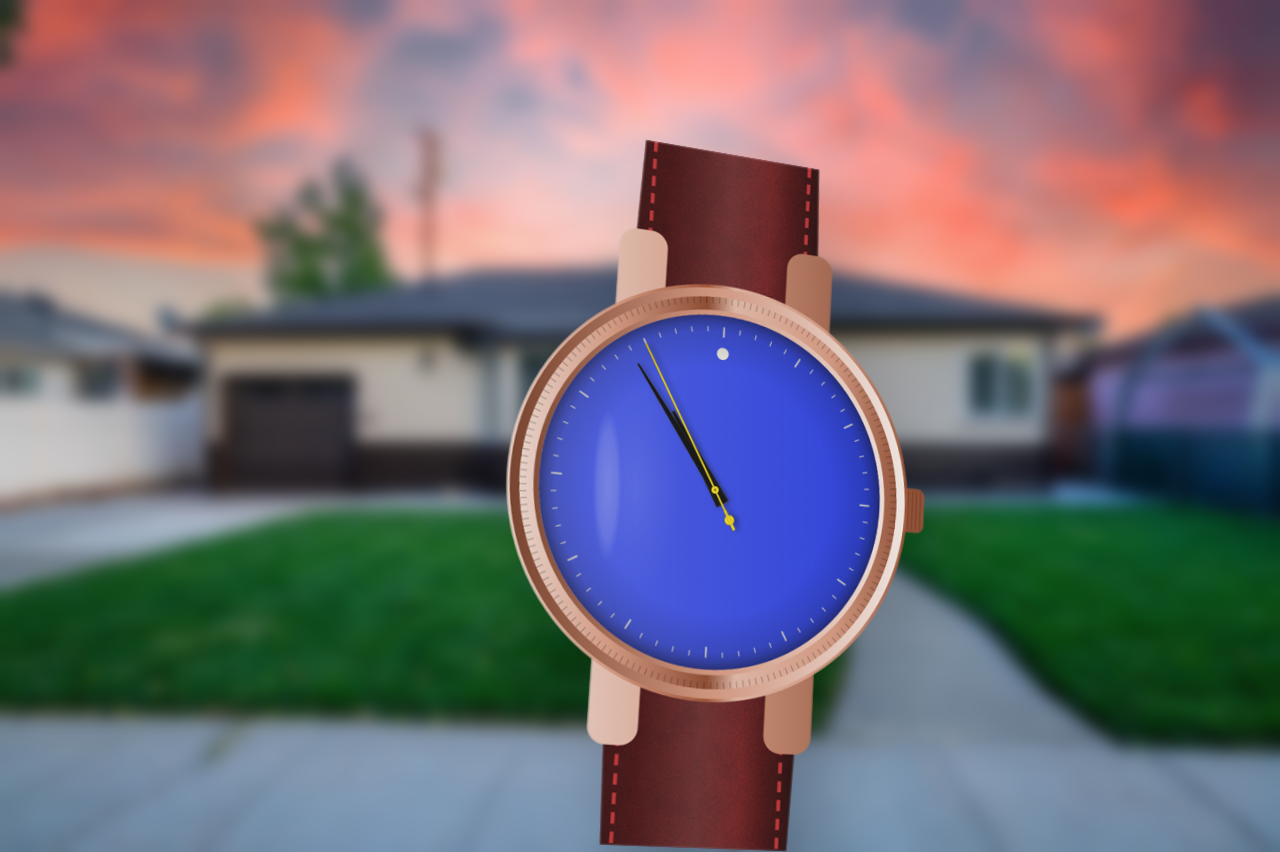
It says 10:53:55
